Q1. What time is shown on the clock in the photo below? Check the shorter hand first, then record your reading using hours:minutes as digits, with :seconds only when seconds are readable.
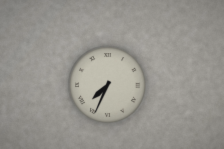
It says 7:34
